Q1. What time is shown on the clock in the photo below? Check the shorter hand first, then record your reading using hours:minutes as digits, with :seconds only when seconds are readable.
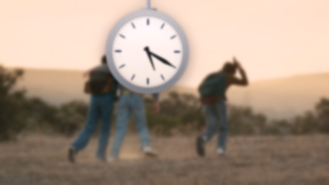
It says 5:20
